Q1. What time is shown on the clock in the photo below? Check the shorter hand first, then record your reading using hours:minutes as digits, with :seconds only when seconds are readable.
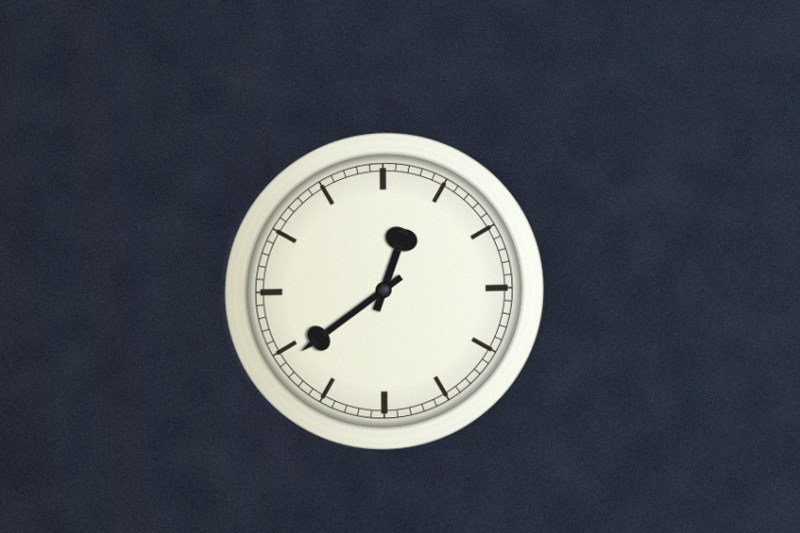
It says 12:39
